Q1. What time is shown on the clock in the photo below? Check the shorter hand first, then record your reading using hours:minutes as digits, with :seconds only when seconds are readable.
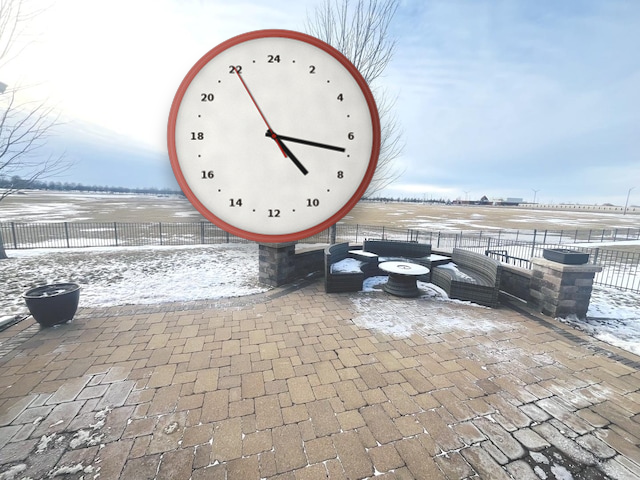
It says 9:16:55
